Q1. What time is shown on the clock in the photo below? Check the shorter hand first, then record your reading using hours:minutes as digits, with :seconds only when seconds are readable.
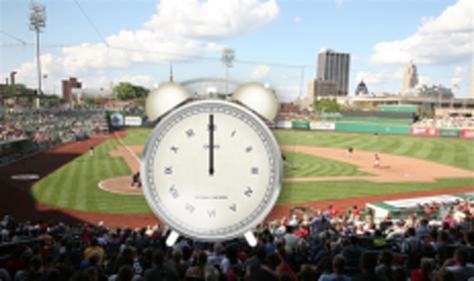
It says 12:00
